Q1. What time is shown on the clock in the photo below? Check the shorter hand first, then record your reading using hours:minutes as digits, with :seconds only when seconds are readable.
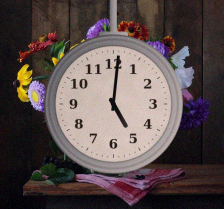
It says 5:01
